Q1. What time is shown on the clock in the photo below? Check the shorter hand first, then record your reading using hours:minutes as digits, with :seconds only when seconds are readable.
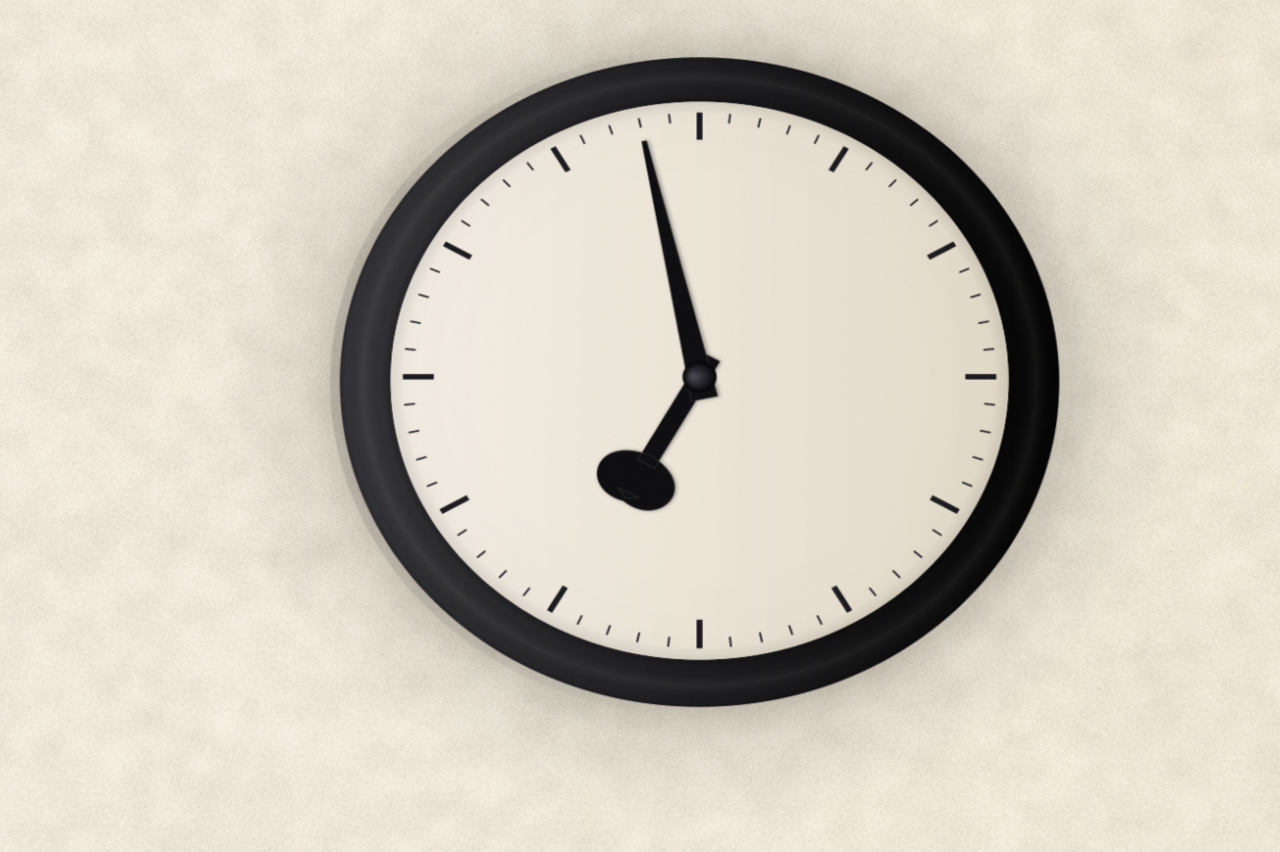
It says 6:58
